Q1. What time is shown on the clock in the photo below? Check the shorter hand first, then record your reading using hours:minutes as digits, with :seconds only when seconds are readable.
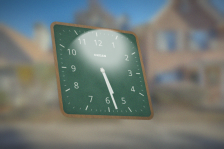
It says 5:28
